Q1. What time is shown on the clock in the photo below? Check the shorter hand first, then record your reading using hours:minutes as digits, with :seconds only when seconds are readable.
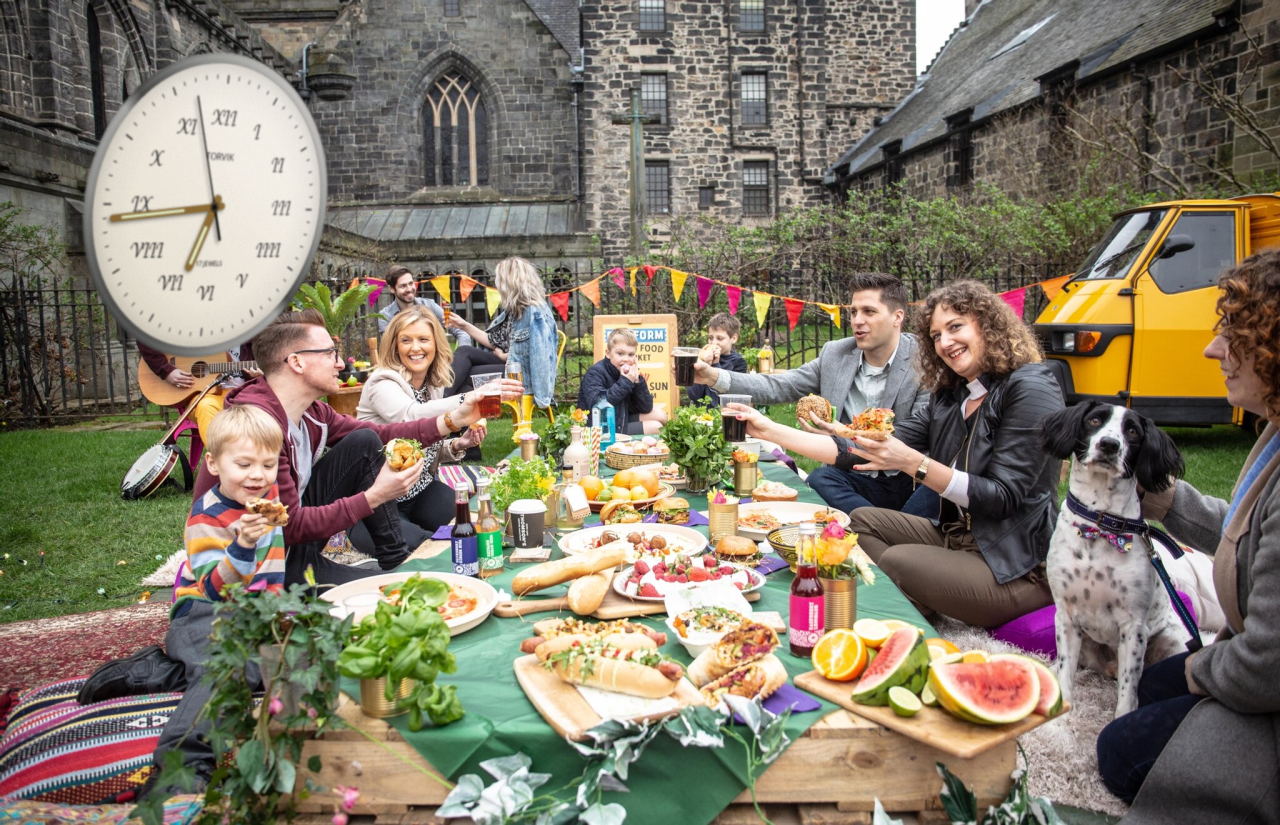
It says 6:43:57
